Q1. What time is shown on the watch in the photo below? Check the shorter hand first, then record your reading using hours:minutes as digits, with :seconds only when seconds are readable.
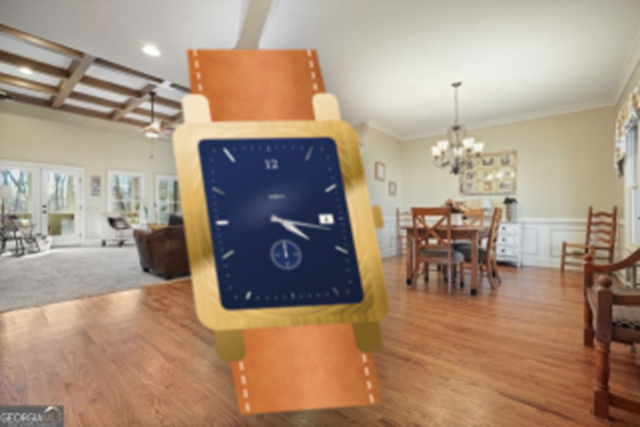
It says 4:17
